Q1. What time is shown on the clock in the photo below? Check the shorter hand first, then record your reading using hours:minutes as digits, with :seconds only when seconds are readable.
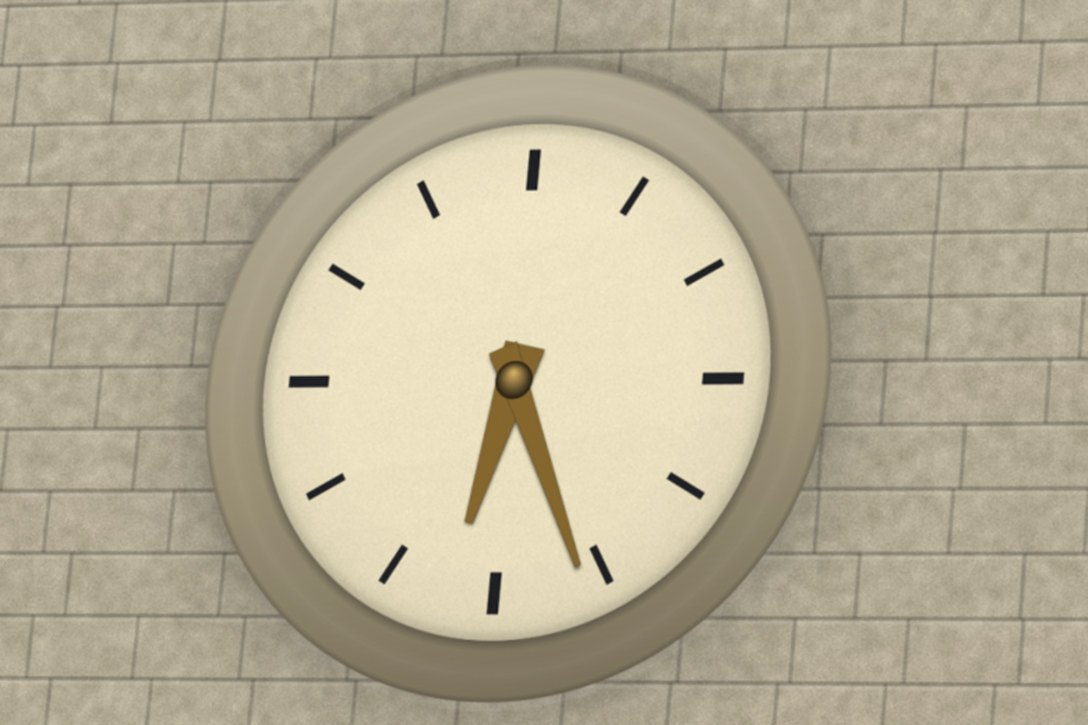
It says 6:26
